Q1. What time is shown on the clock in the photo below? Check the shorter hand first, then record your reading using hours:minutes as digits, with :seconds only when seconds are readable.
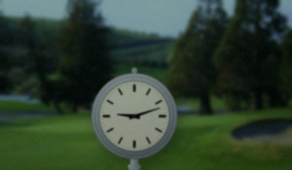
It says 9:12
